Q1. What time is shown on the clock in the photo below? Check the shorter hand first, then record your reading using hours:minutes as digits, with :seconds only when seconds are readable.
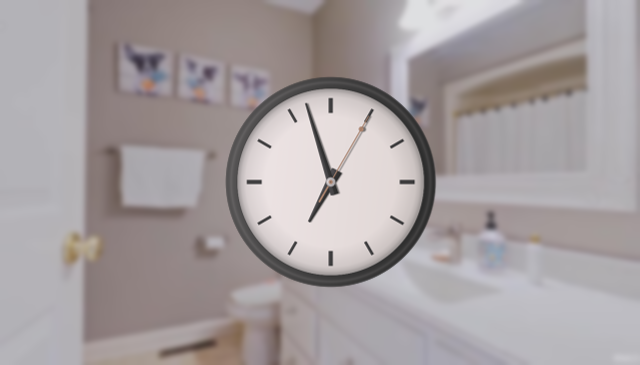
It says 6:57:05
